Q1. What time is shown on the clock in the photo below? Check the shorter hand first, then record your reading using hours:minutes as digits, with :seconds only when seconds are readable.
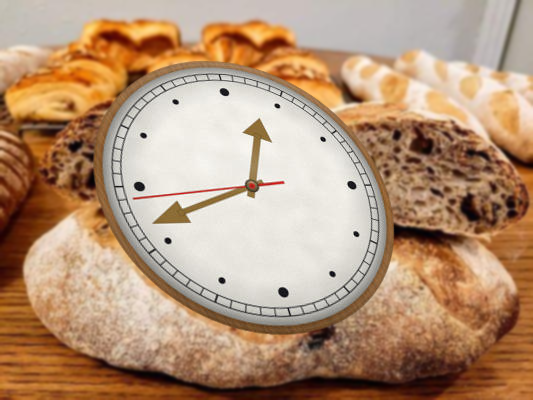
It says 12:41:44
